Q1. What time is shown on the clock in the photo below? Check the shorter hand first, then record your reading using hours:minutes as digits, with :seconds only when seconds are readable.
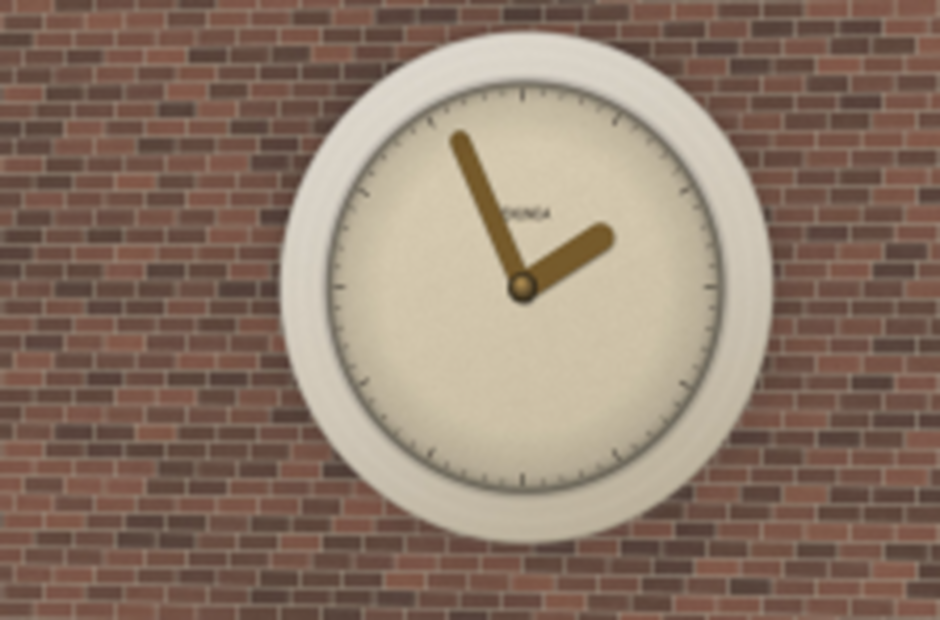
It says 1:56
